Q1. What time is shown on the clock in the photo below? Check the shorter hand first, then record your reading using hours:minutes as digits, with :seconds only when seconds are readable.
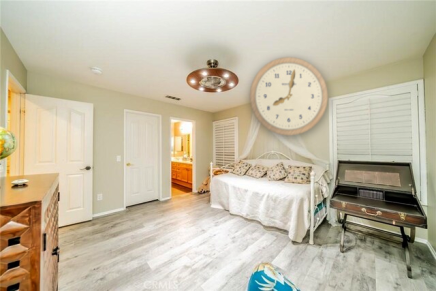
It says 8:02
